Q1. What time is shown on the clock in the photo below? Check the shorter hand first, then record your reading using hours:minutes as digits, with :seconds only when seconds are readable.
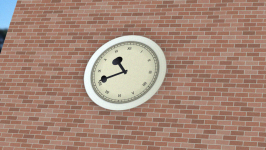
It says 10:41
